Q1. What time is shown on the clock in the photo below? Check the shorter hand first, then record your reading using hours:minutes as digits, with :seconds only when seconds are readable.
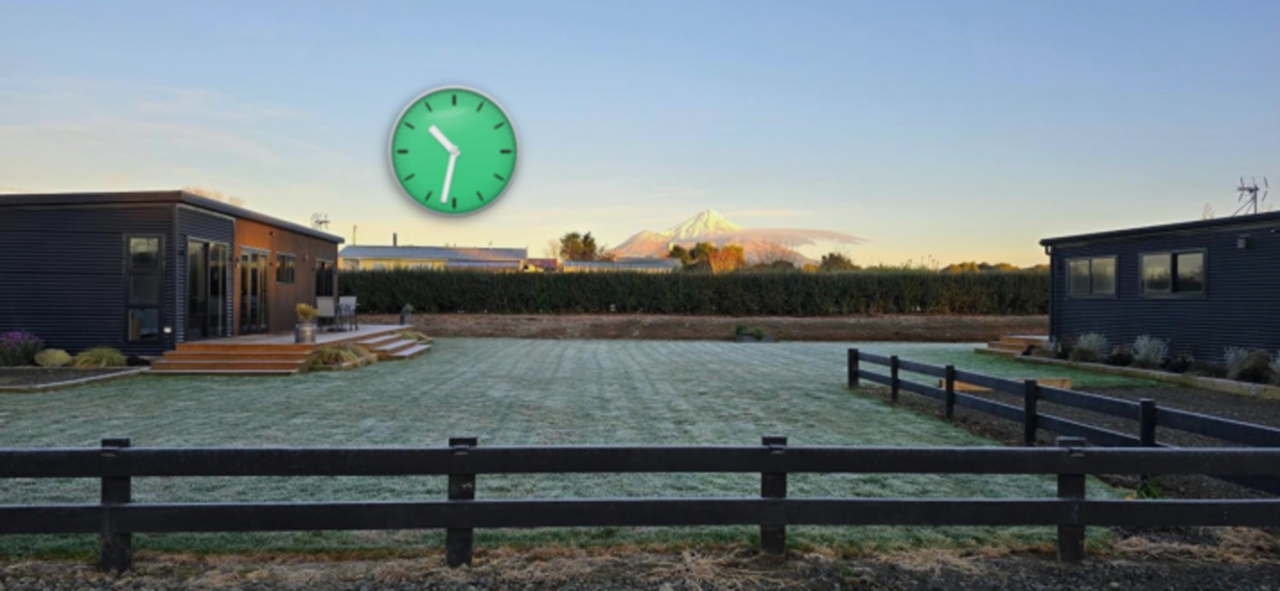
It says 10:32
